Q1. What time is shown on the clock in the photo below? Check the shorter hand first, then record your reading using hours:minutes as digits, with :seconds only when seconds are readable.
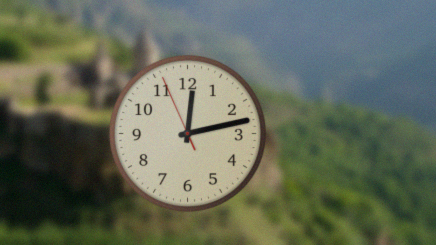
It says 12:12:56
